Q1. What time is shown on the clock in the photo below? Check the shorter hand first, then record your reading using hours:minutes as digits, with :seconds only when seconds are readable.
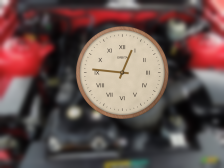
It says 12:46
